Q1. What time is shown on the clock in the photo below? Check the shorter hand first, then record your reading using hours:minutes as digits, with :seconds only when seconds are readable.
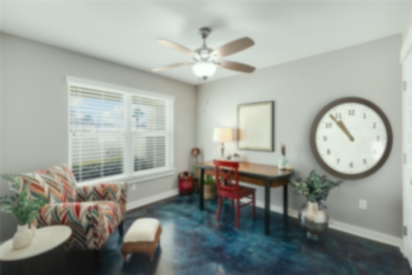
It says 10:53
